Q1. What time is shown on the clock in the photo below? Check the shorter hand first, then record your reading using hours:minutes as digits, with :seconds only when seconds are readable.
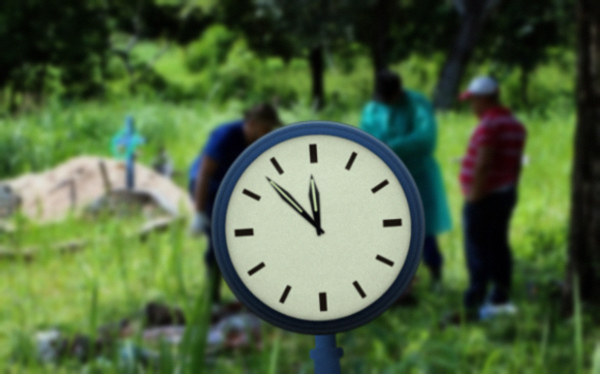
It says 11:53
